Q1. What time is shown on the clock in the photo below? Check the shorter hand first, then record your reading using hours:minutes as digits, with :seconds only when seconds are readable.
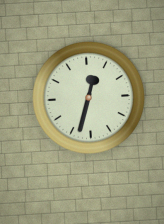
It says 12:33
